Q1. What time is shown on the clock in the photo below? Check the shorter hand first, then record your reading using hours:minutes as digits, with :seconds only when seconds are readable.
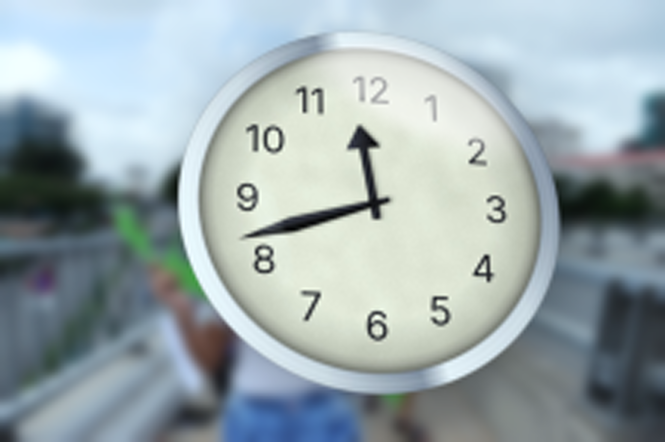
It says 11:42
